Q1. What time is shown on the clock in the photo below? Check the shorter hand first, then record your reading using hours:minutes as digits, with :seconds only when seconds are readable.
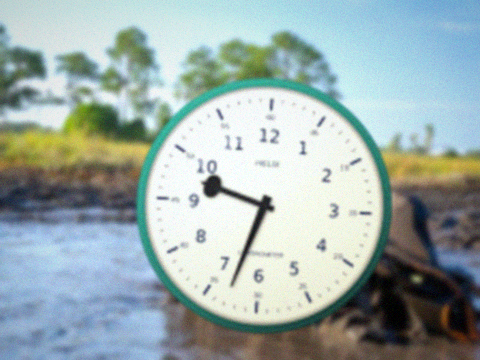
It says 9:33
